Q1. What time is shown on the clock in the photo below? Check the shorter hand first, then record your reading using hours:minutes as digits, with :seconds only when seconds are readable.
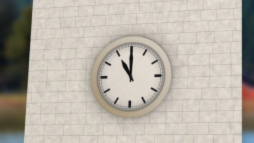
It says 11:00
